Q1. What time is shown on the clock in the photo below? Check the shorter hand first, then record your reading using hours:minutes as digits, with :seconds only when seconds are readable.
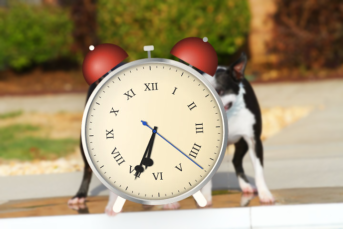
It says 6:34:22
